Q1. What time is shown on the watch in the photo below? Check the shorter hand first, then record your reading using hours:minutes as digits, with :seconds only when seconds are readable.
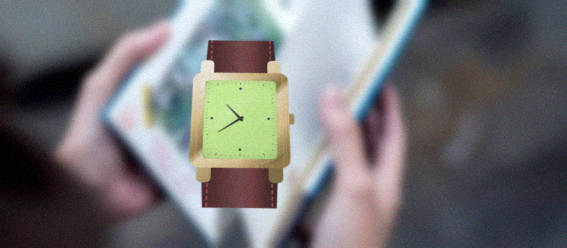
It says 10:39
